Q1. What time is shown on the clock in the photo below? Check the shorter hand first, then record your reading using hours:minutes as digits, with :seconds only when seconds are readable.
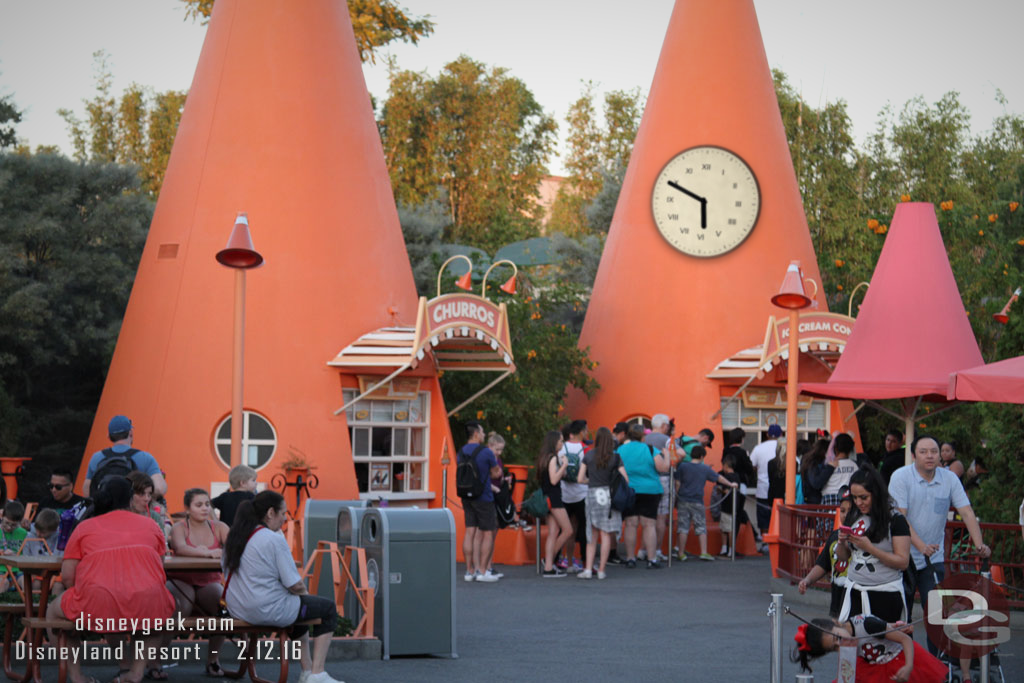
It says 5:49
